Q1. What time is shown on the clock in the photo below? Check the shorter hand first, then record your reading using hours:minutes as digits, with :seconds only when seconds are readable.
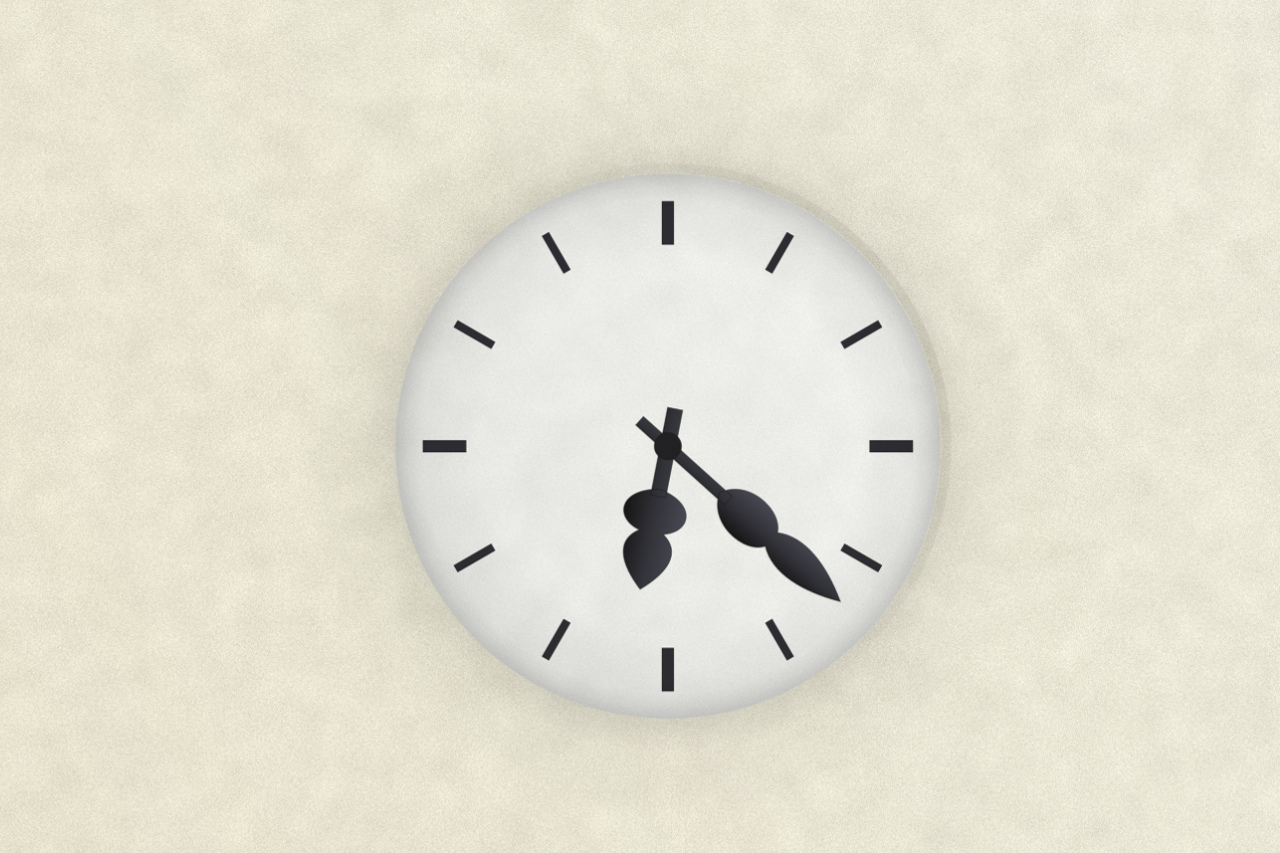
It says 6:22
